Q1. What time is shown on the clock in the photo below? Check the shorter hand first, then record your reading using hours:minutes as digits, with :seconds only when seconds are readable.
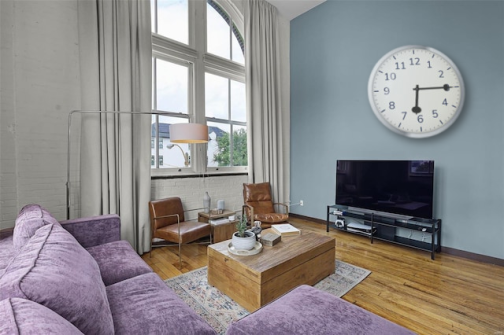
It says 6:15
